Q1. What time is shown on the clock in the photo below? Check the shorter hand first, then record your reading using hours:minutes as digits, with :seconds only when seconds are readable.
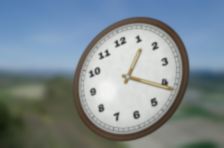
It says 1:21
